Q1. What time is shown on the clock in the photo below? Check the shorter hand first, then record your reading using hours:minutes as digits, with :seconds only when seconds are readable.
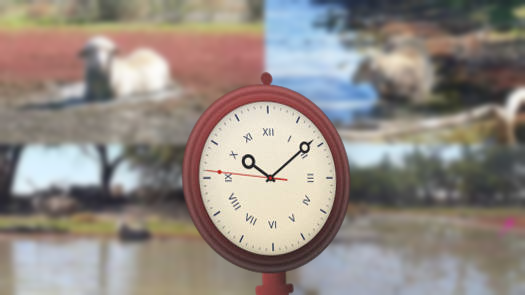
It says 10:08:46
